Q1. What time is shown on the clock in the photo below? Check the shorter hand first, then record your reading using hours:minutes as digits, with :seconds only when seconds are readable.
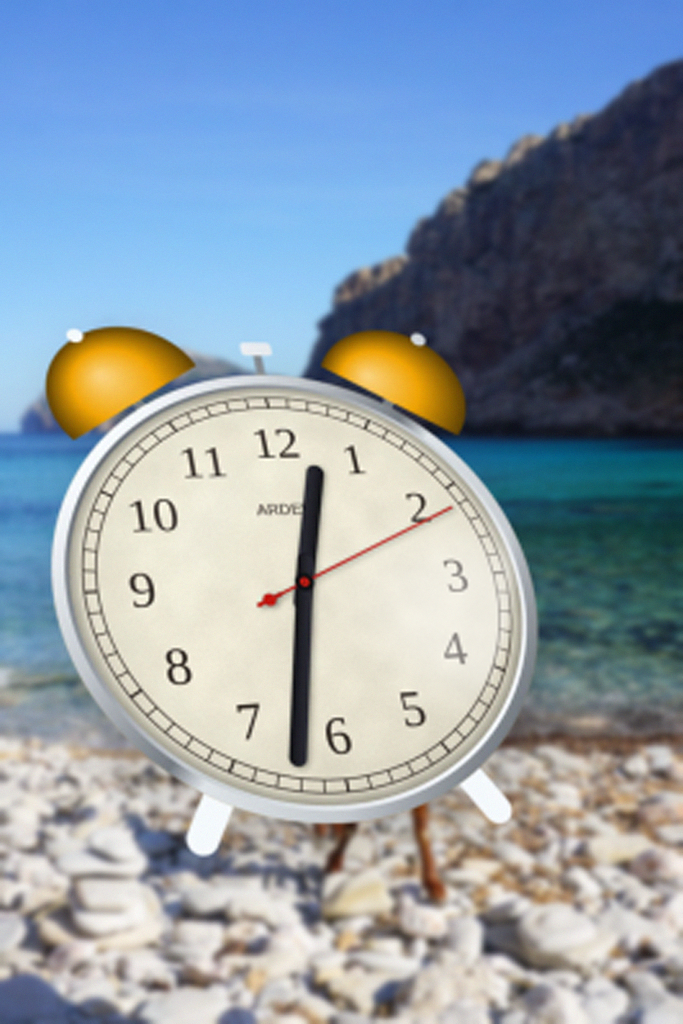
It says 12:32:11
